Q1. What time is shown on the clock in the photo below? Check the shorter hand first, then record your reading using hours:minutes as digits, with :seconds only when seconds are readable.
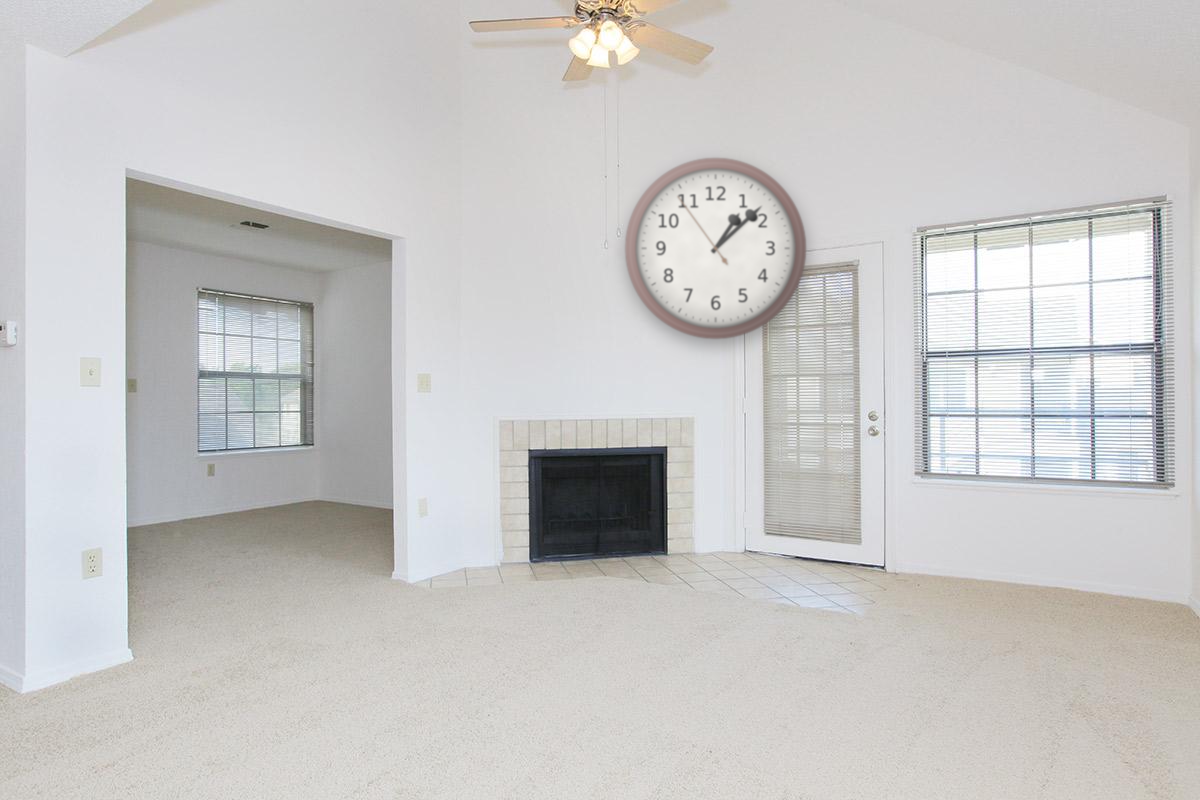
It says 1:07:54
